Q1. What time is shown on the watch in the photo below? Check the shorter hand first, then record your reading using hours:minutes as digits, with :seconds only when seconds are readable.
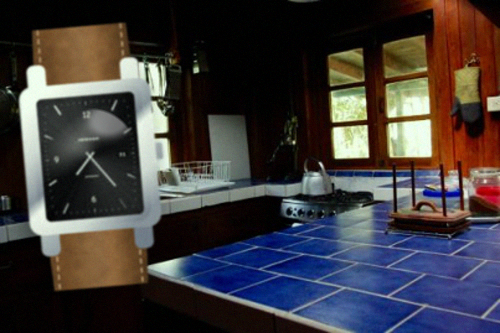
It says 7:24
